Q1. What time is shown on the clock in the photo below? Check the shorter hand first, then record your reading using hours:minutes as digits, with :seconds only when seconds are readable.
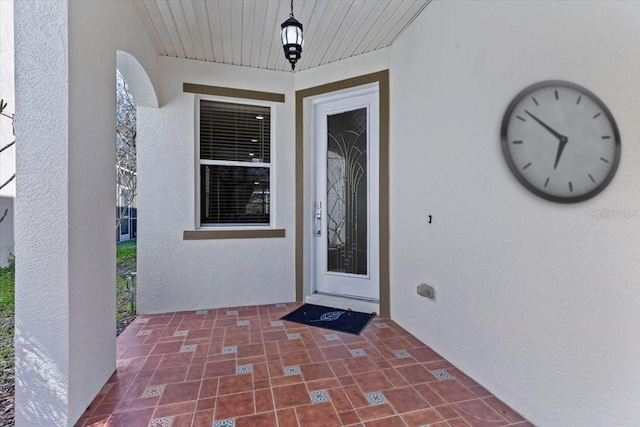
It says 6:52
